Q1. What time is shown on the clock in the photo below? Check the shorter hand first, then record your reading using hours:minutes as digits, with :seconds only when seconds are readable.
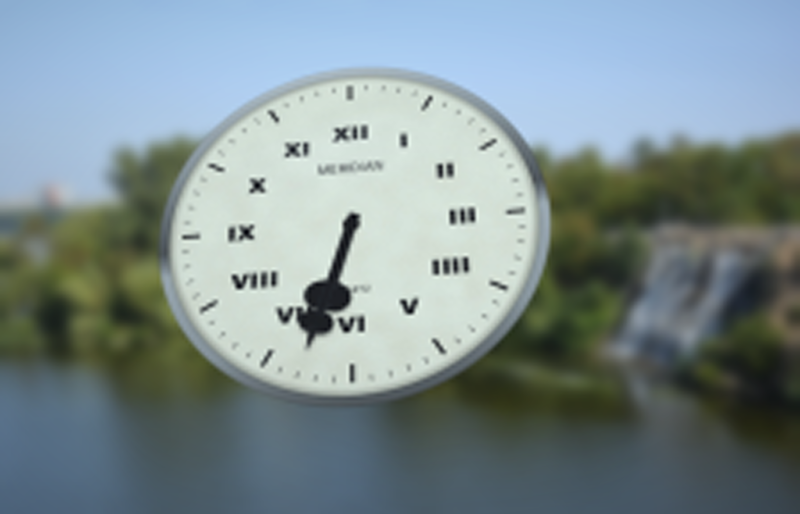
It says 6:33
